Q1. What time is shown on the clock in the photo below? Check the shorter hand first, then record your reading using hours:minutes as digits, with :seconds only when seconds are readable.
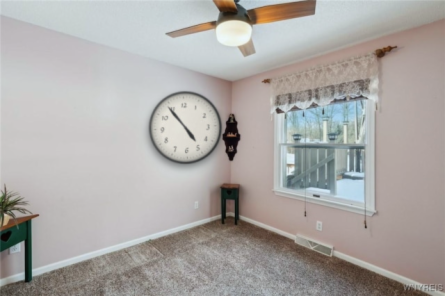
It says 4:54
